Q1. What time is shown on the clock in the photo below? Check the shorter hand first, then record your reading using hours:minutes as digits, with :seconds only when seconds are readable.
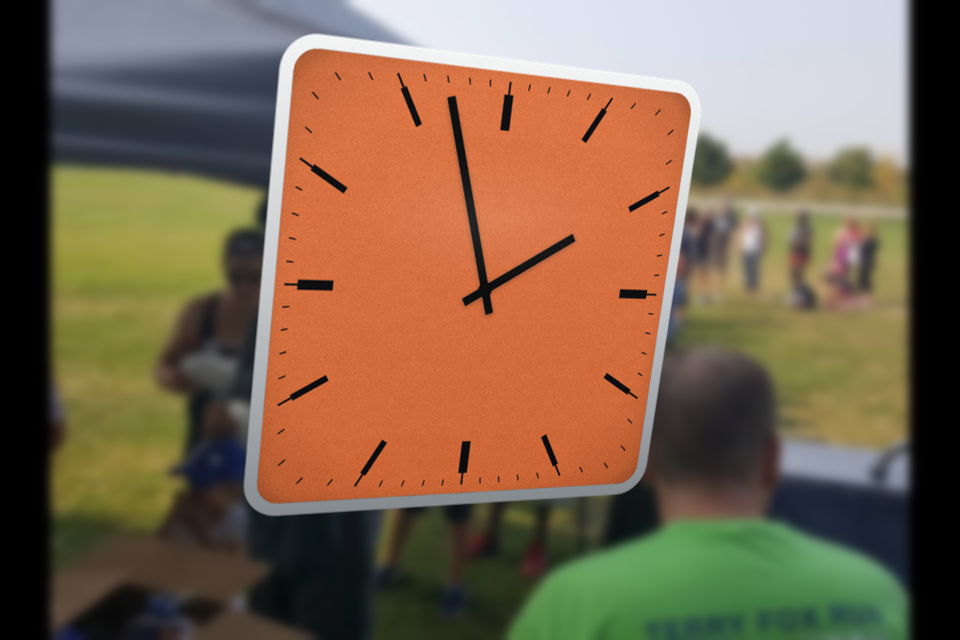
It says 1:57
